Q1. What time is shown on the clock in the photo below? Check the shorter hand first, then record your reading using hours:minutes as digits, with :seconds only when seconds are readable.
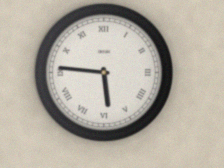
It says 5:46
